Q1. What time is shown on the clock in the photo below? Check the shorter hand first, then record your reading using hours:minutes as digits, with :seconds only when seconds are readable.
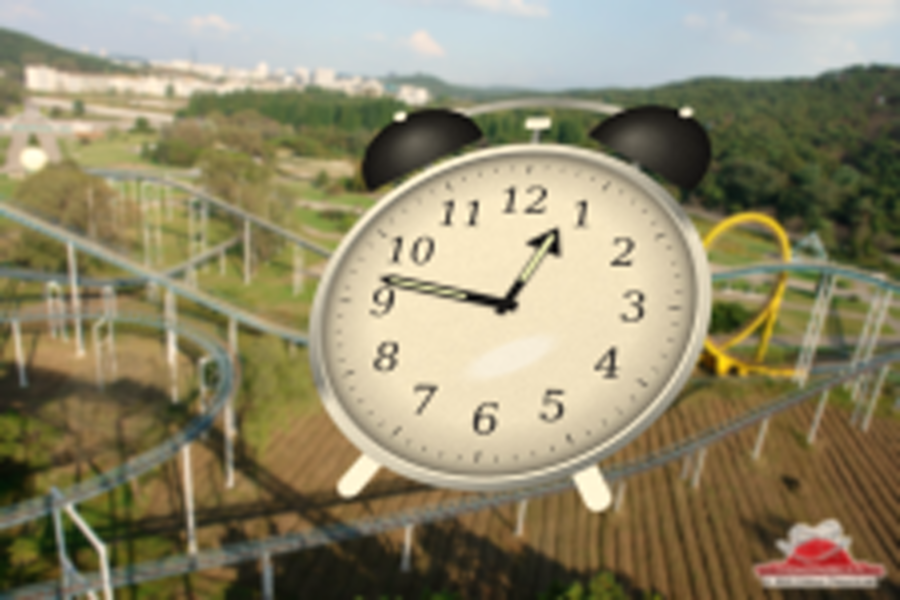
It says 12:47
